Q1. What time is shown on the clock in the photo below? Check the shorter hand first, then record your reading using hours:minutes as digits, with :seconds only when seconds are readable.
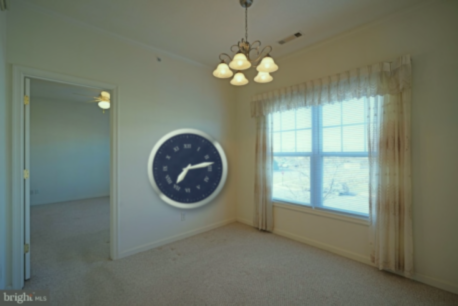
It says 7:13
